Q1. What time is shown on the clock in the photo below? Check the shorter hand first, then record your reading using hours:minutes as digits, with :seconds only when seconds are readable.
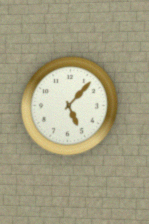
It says 5:07
